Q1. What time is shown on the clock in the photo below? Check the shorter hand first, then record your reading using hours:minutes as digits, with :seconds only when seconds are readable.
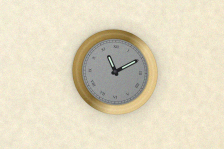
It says 11:10
